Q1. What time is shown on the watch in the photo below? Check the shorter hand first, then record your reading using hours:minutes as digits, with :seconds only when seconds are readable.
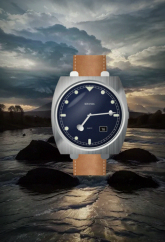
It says 7:14
